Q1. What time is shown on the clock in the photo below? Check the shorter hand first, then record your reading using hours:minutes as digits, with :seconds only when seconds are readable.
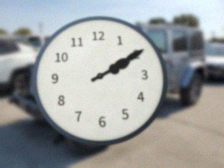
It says 2:10
